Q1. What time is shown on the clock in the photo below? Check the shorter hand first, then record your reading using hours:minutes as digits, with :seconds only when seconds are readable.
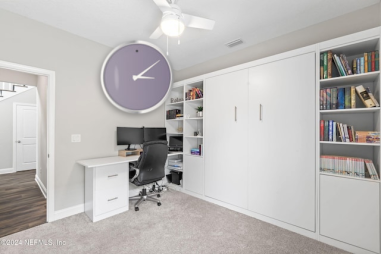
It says 3:09
